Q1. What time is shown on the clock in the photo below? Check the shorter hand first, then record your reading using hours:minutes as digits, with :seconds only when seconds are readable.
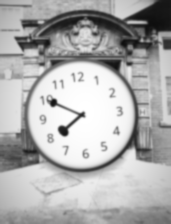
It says 7:50
